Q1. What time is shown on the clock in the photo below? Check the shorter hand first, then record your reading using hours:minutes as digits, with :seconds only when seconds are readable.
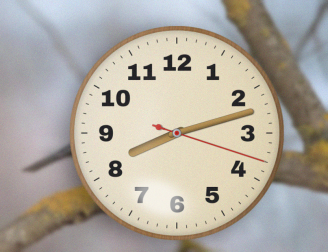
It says 8:12:18
